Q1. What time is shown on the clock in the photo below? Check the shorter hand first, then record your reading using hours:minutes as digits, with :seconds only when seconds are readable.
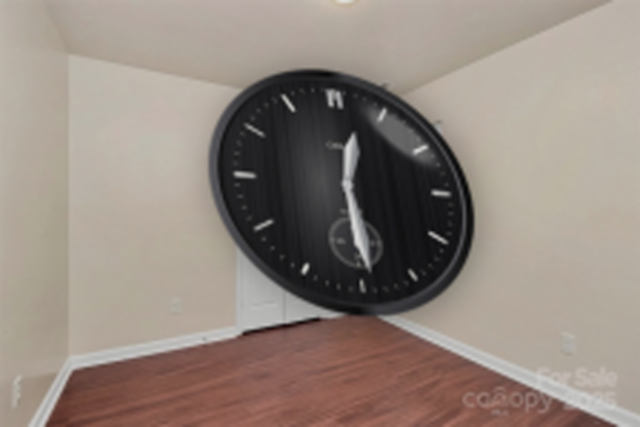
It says 12:29
